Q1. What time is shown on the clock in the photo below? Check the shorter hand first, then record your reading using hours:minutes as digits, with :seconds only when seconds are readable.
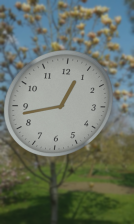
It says 12:43
